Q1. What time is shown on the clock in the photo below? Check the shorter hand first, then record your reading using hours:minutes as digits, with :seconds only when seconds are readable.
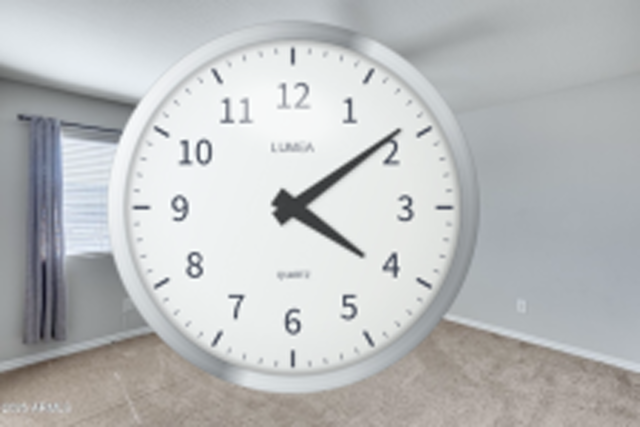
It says 4:09
